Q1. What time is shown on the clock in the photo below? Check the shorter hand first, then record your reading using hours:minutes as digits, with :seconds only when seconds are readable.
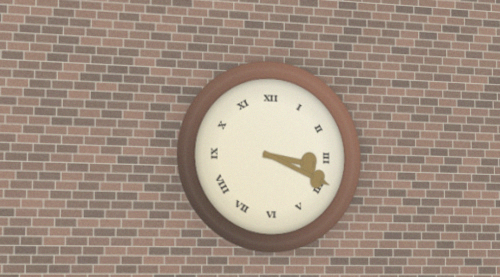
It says 3:19
